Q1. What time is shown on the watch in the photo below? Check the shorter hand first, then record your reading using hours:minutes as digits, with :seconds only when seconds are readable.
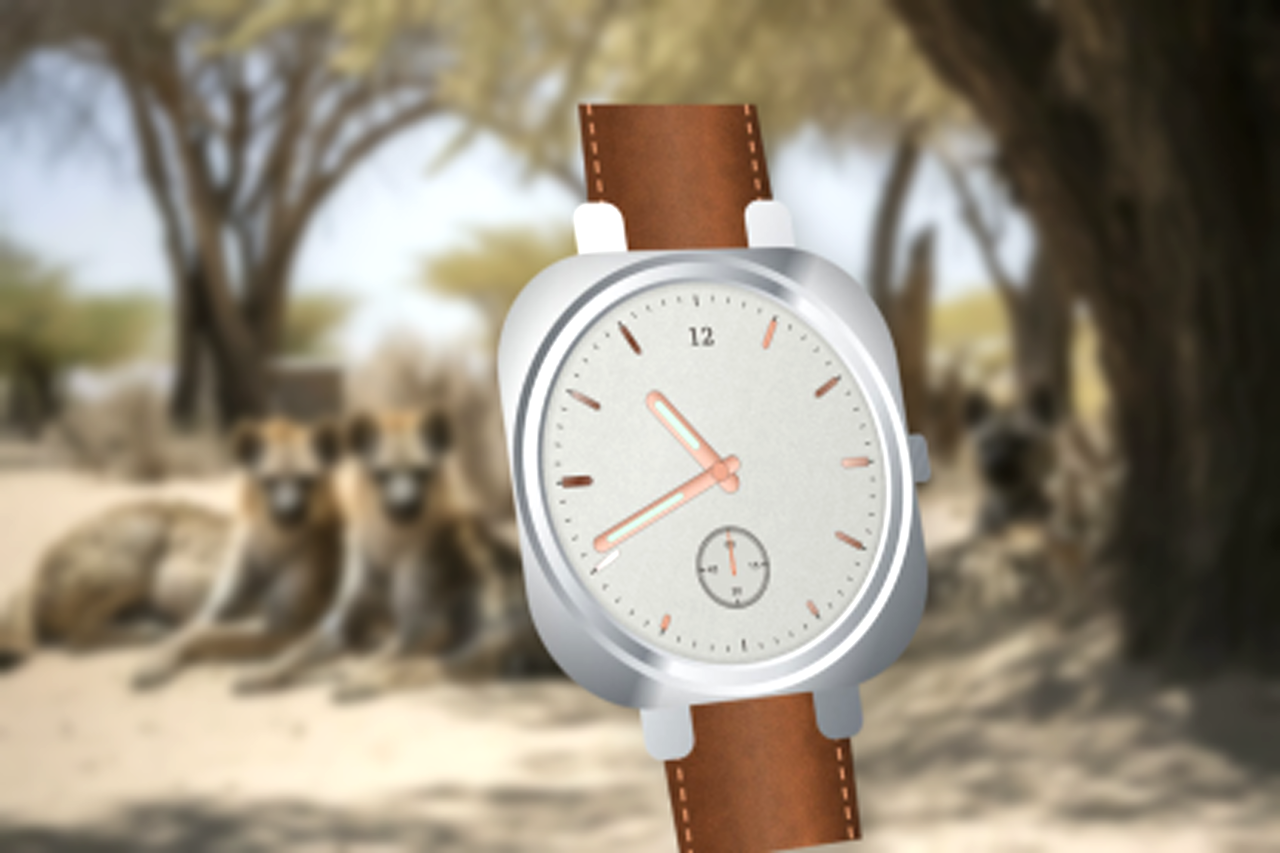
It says 10:41
